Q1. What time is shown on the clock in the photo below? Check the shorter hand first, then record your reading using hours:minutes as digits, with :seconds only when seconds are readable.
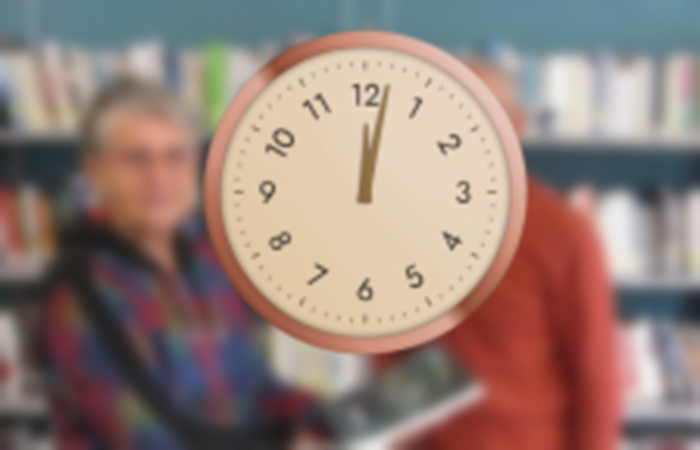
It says 12:02
